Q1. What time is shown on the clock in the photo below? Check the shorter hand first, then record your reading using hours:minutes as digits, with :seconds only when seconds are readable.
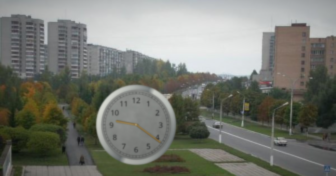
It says 9:21
